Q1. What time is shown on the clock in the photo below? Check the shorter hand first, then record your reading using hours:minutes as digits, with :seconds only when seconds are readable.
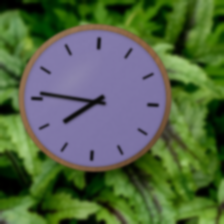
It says 7:46
